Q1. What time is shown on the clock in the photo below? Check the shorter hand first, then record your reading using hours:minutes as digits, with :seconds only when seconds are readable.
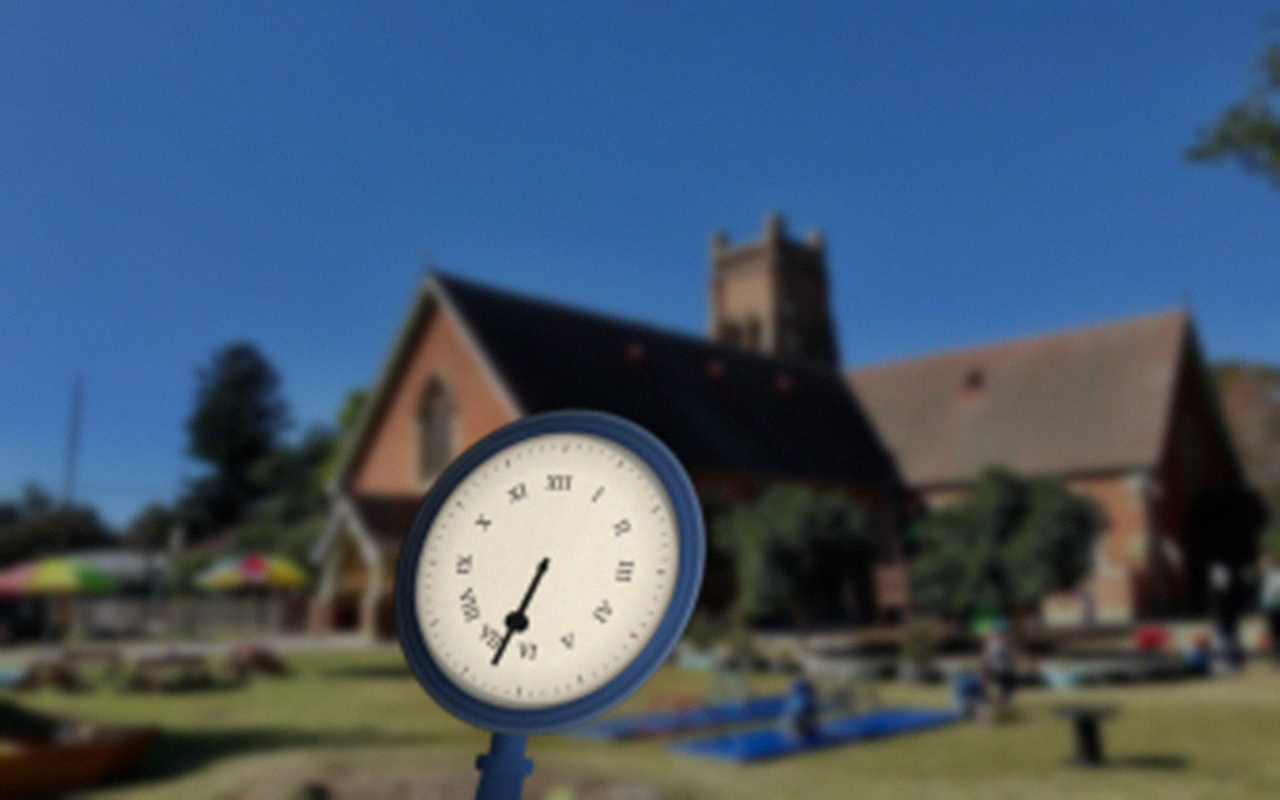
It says 6:33
